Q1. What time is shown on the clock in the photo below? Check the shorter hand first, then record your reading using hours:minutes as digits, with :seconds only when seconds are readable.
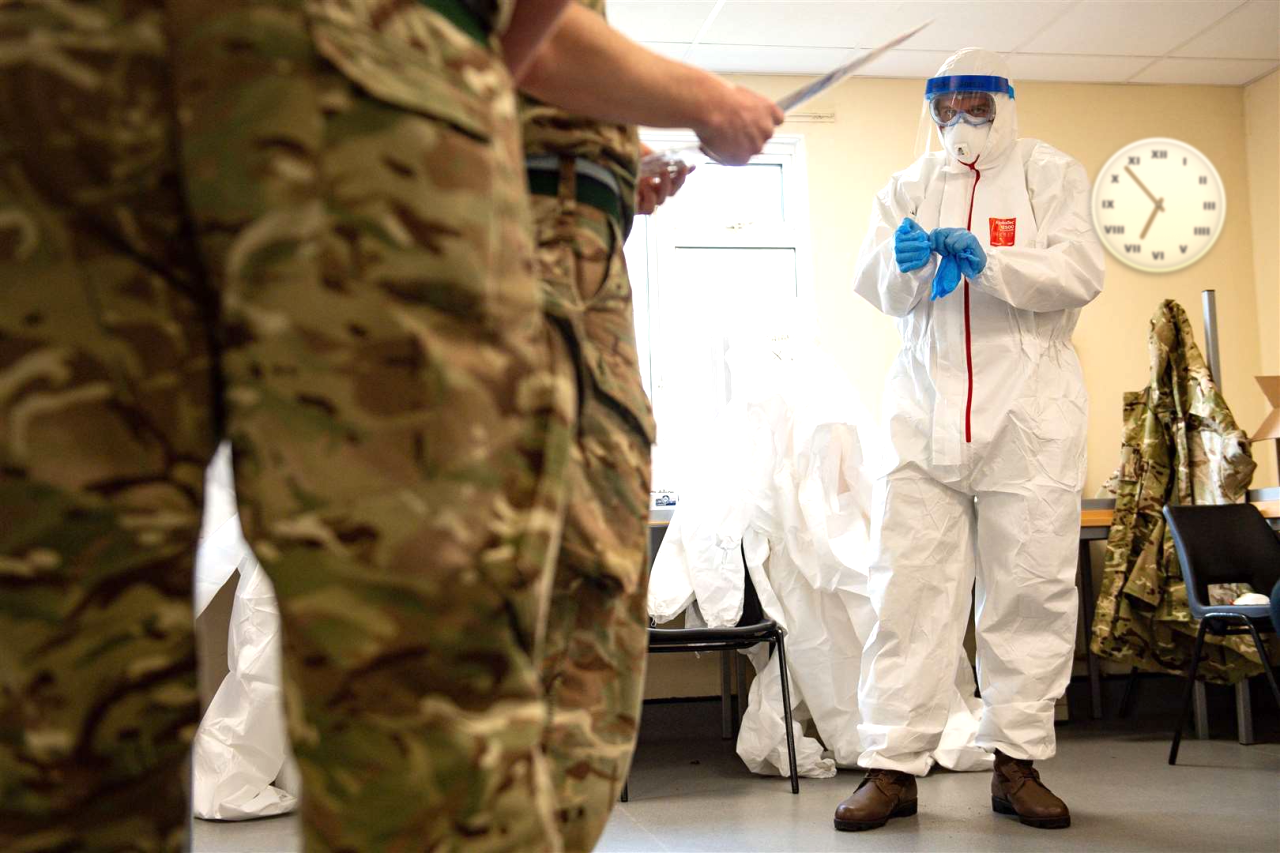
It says 6:53
